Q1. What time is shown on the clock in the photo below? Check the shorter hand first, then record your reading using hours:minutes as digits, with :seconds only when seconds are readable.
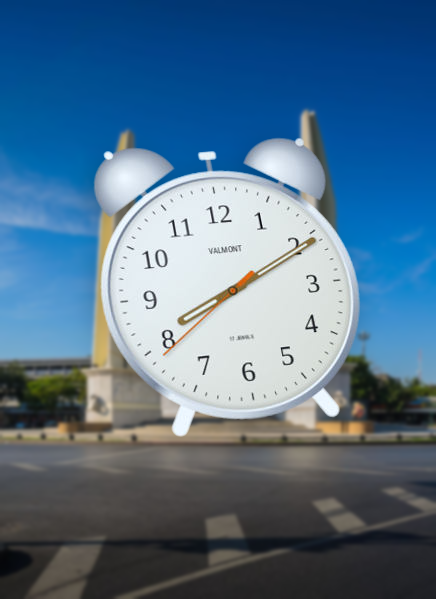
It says 8:10:39
